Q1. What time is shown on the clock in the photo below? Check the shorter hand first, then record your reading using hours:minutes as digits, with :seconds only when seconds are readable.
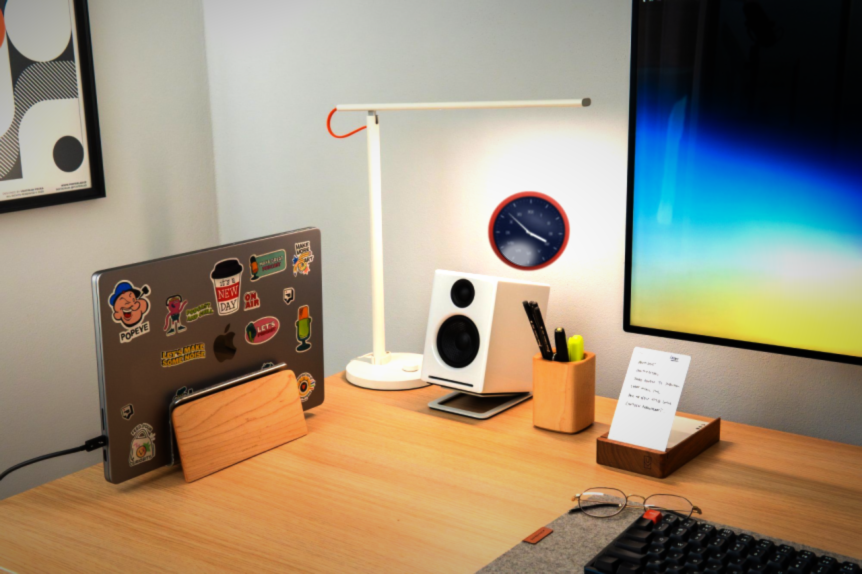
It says 3:52
